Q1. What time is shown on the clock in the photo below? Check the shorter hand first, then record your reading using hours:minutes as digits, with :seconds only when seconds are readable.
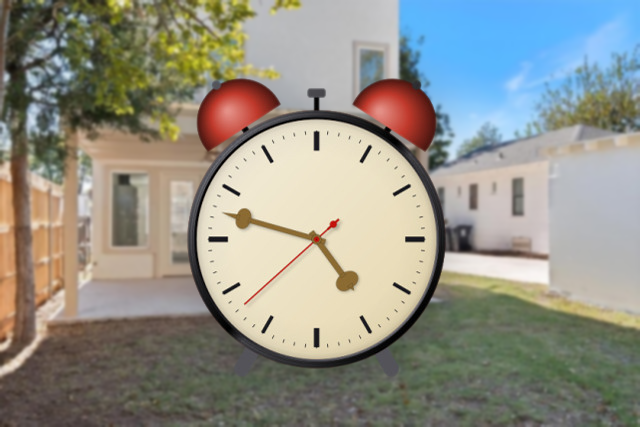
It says 4:47:38
